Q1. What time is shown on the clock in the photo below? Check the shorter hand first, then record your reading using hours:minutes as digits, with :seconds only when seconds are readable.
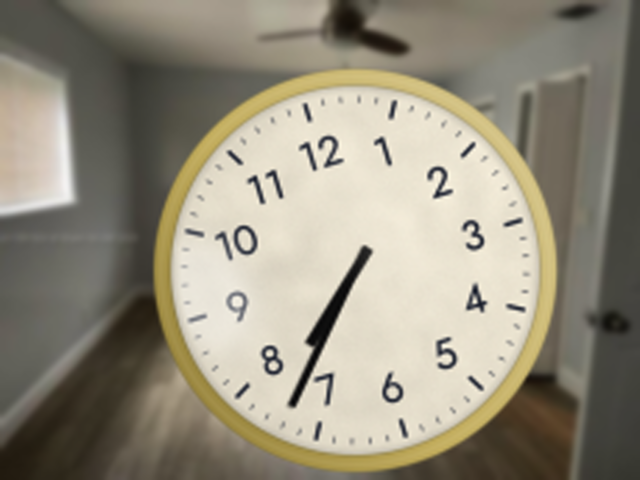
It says 7:37
